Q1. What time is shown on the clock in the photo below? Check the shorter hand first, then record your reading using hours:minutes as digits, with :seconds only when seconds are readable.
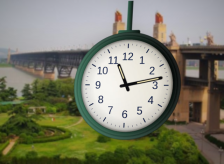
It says 11:13
